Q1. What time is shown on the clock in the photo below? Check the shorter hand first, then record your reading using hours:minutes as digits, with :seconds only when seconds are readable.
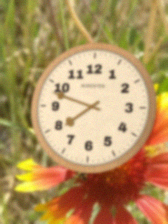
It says 7:48
